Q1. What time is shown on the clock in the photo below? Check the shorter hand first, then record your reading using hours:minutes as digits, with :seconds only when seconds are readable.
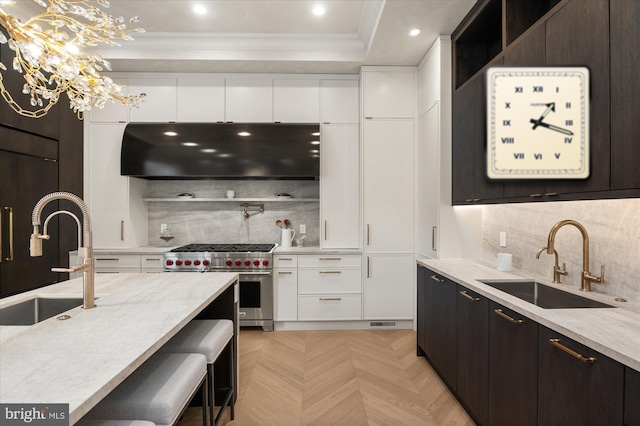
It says 1:18
